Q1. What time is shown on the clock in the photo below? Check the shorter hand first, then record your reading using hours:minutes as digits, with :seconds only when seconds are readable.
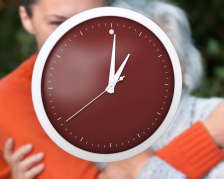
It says 1:00:39
